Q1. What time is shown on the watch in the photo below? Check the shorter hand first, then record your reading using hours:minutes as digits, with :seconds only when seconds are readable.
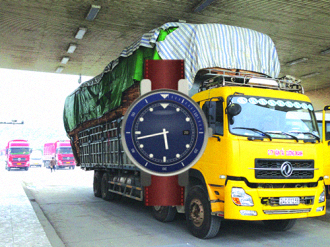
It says 5:43
